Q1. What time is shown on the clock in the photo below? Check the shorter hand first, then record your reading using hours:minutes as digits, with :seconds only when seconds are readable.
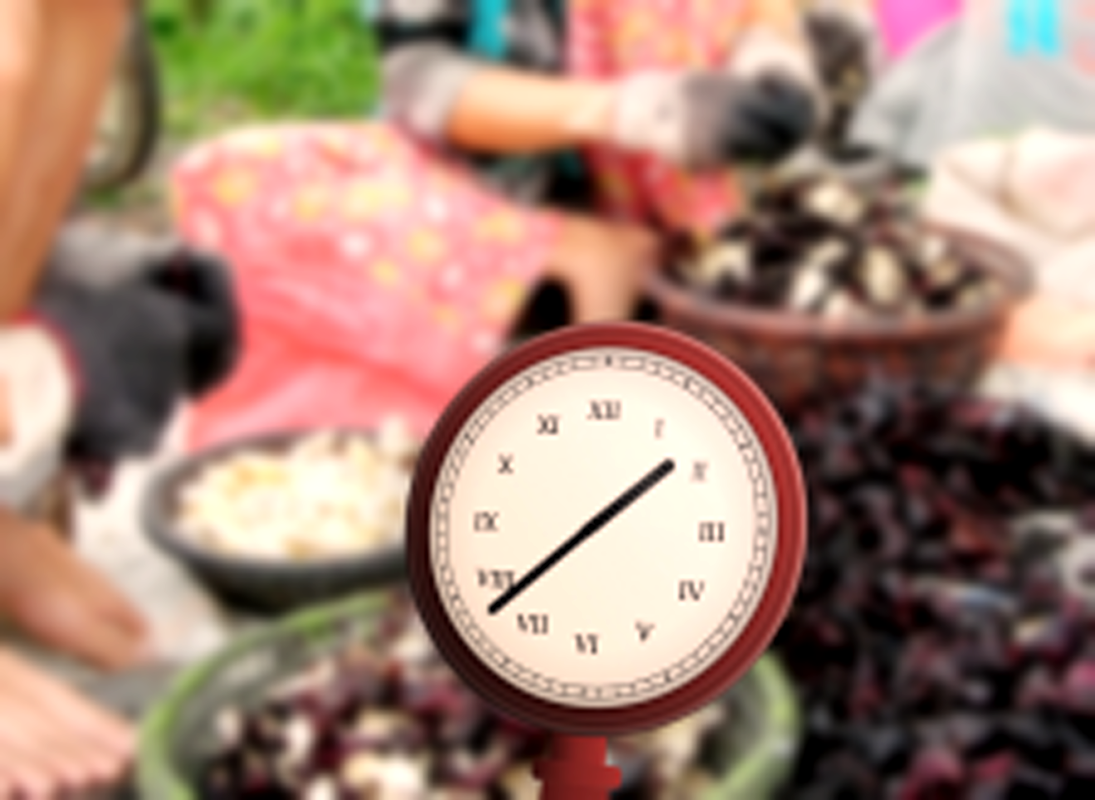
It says 1:38
